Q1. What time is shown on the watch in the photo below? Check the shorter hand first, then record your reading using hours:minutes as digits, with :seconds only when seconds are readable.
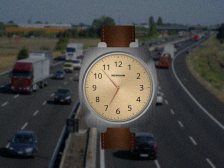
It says 6:53
